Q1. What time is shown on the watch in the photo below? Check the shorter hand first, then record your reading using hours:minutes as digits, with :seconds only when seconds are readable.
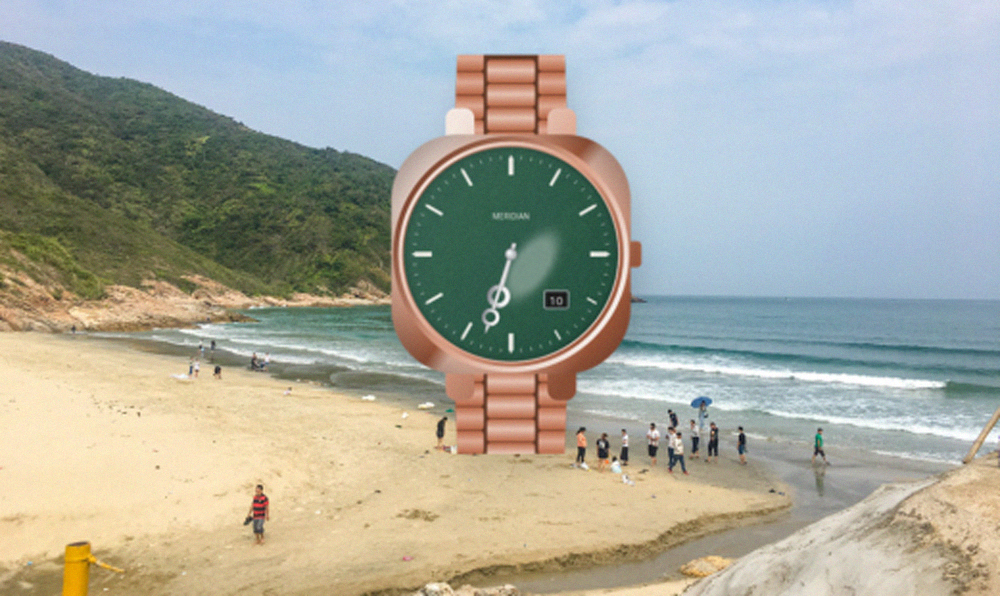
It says 6:33
